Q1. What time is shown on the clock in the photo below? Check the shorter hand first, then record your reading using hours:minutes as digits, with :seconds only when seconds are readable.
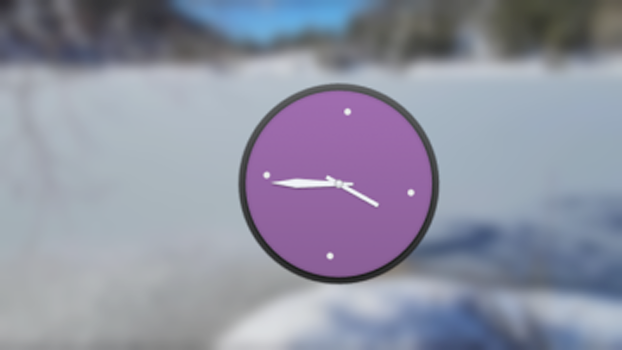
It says 3:44
